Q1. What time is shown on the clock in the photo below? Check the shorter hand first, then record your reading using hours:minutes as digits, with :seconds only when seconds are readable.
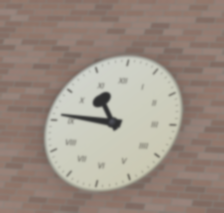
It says 10:46
